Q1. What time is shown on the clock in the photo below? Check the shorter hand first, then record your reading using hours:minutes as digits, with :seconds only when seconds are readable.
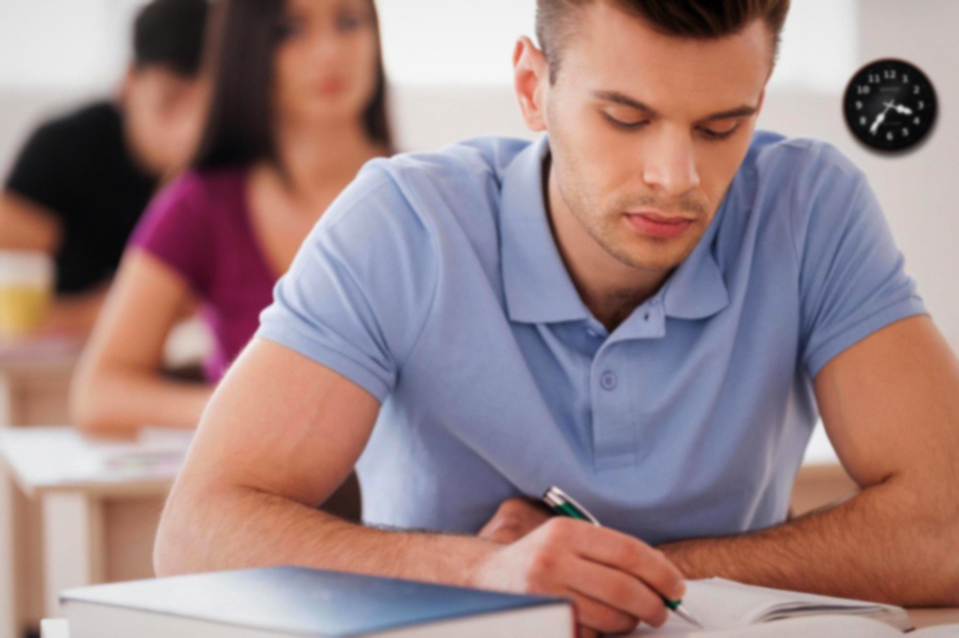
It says 3:36
